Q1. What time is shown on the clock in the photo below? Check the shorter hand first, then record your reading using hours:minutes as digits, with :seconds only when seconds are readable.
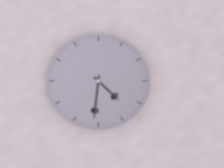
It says 4:31
